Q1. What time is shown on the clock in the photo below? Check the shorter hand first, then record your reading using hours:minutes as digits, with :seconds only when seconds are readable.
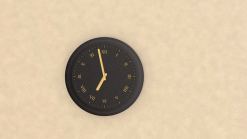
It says 6:58
